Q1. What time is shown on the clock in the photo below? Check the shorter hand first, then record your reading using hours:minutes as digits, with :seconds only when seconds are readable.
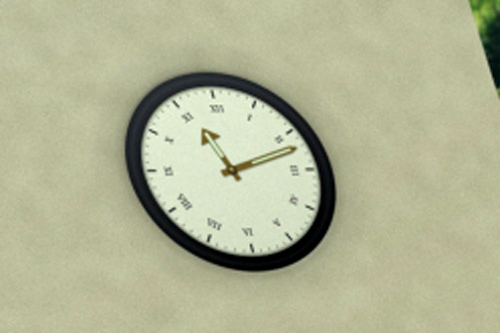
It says 11:12
